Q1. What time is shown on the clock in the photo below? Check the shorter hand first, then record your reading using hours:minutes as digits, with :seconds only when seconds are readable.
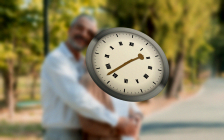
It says 1:37
